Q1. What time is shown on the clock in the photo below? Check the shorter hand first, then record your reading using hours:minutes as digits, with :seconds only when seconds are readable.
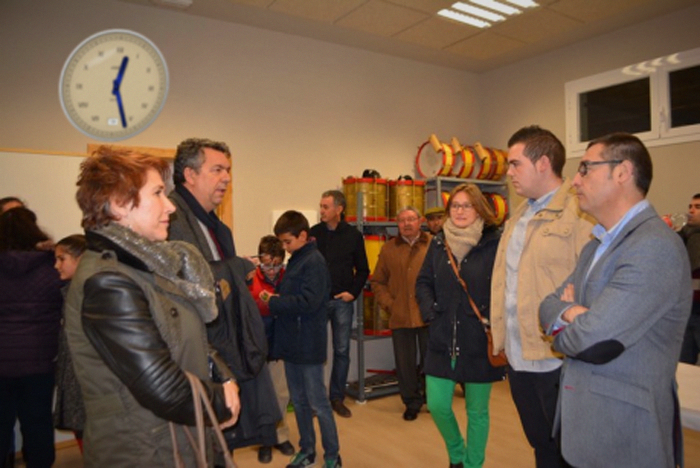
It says 12:27
